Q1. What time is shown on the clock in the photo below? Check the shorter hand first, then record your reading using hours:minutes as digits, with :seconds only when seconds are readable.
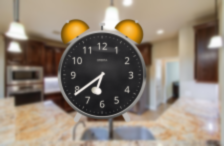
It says 6:39
